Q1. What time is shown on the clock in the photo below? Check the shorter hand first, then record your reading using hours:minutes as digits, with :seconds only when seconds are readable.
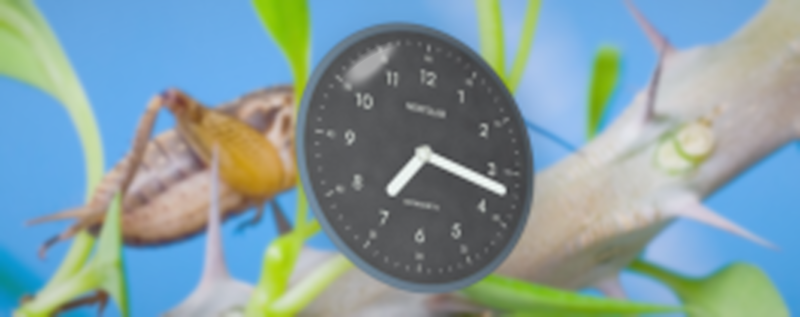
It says 7:17
